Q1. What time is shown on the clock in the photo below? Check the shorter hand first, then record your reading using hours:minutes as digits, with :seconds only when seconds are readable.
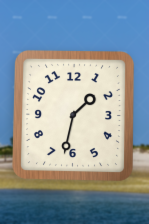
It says 1:32
